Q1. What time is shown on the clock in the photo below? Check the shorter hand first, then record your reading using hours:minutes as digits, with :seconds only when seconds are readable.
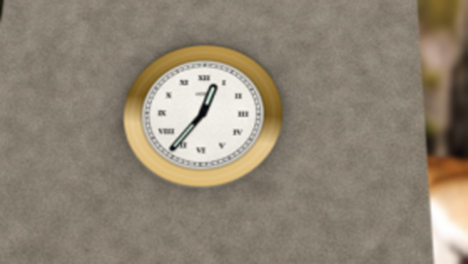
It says 12:36
